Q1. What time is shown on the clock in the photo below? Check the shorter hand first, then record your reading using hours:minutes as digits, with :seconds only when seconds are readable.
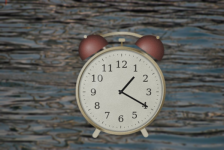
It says 1:20
